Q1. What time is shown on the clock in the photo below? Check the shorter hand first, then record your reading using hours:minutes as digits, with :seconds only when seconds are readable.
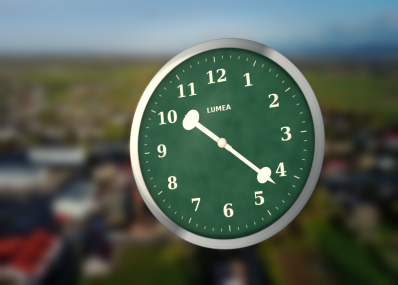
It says 10:22
